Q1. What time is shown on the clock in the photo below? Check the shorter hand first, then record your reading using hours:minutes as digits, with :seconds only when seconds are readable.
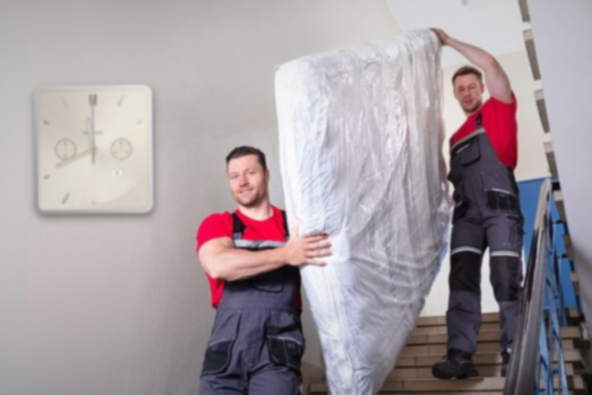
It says 11:41
